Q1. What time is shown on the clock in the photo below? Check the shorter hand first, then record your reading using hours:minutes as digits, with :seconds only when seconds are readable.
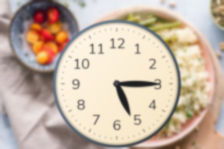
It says 5:15
